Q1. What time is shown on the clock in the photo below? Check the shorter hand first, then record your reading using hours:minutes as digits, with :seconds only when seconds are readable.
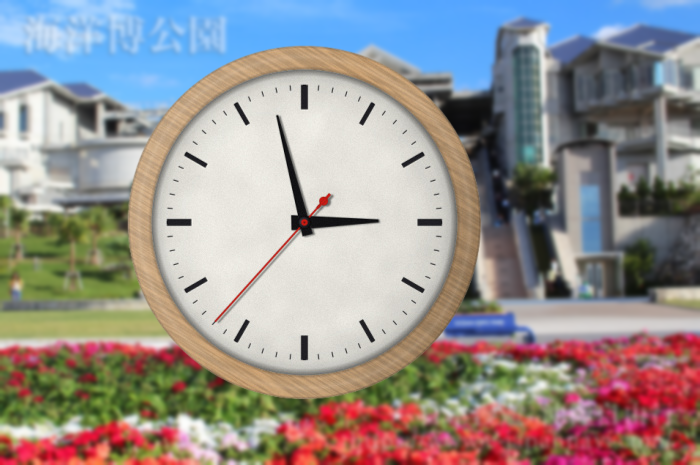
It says 2:57:37
